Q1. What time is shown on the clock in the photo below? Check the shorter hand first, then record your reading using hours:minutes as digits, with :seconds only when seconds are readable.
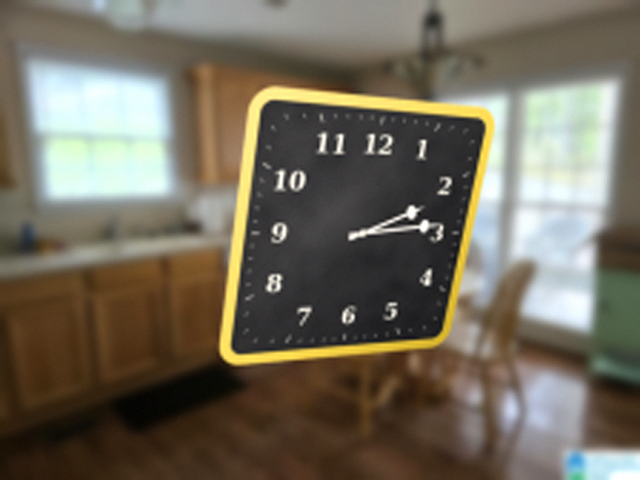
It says 2:14
